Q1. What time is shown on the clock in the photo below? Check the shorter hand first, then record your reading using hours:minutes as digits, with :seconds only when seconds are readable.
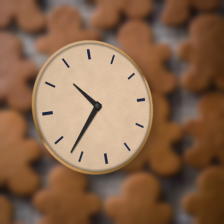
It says 10:37
